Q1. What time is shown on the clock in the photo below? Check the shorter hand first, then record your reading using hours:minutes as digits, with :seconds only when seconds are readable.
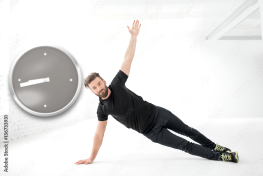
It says 8:43
